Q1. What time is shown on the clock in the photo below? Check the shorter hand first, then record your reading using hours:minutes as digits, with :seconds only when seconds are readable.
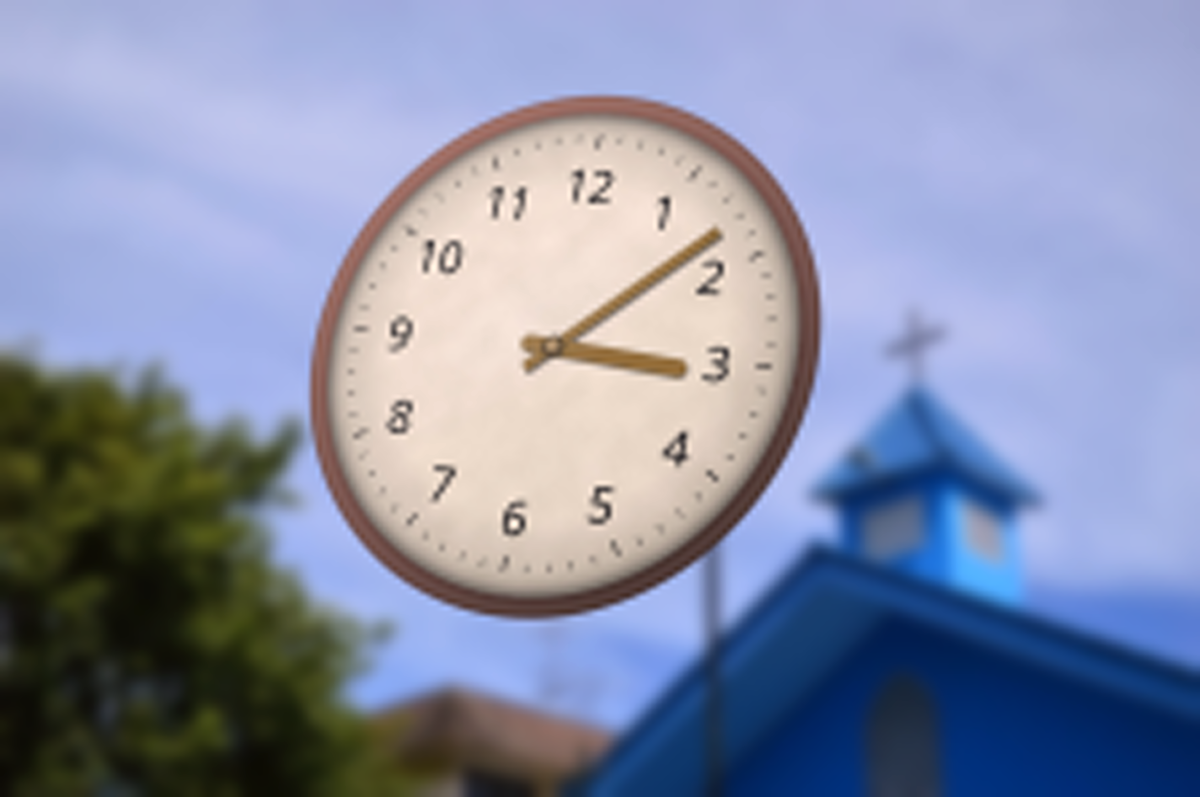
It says 3:08
